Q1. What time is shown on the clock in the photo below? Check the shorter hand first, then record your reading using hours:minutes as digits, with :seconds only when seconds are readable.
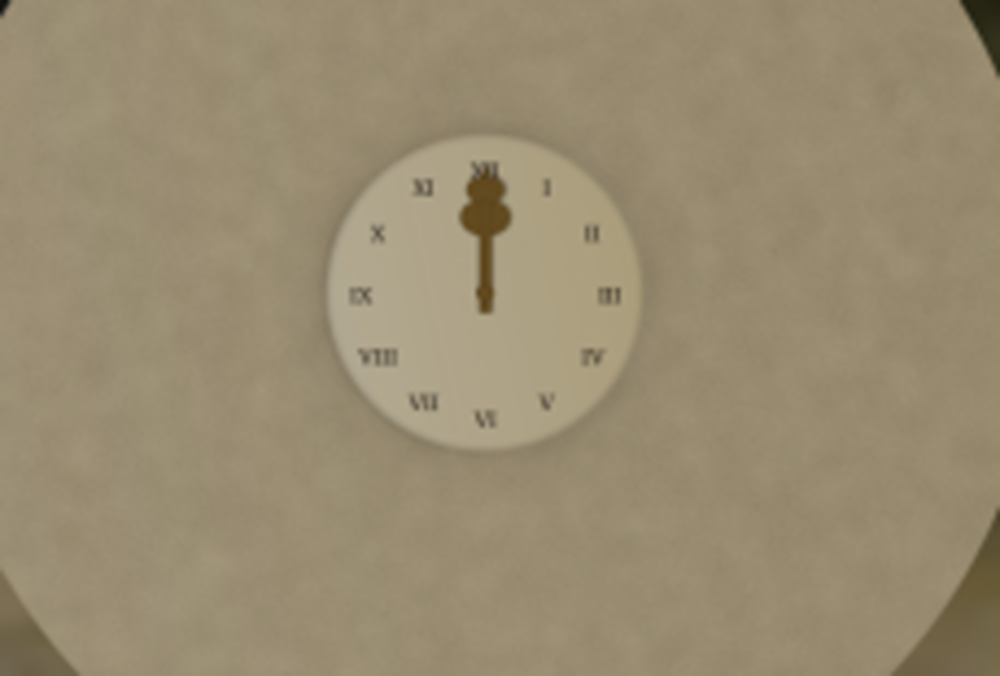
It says 12:00
